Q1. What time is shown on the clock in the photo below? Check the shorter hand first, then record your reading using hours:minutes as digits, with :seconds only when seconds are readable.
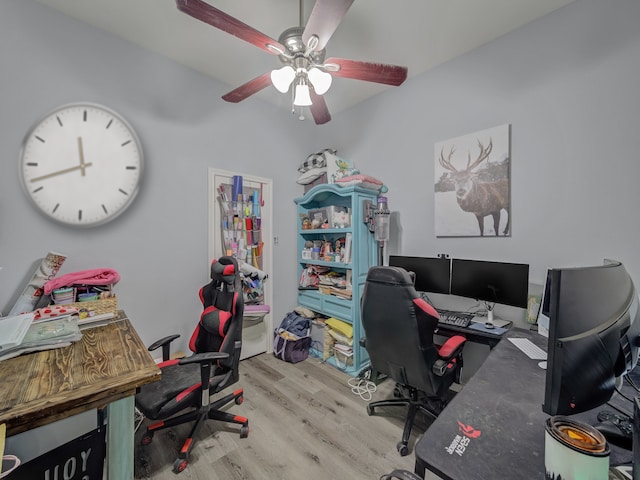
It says 11:42
